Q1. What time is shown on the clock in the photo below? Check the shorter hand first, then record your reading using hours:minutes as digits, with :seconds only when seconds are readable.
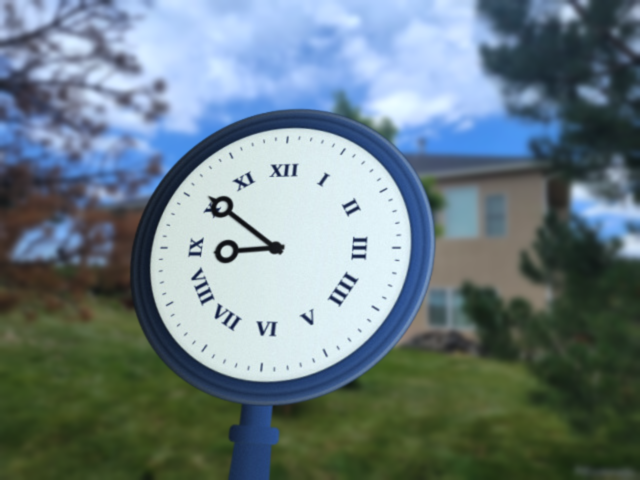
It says 8:51
